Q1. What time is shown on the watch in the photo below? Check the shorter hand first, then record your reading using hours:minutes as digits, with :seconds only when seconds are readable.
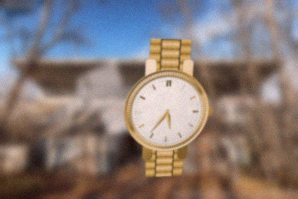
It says 5:36
